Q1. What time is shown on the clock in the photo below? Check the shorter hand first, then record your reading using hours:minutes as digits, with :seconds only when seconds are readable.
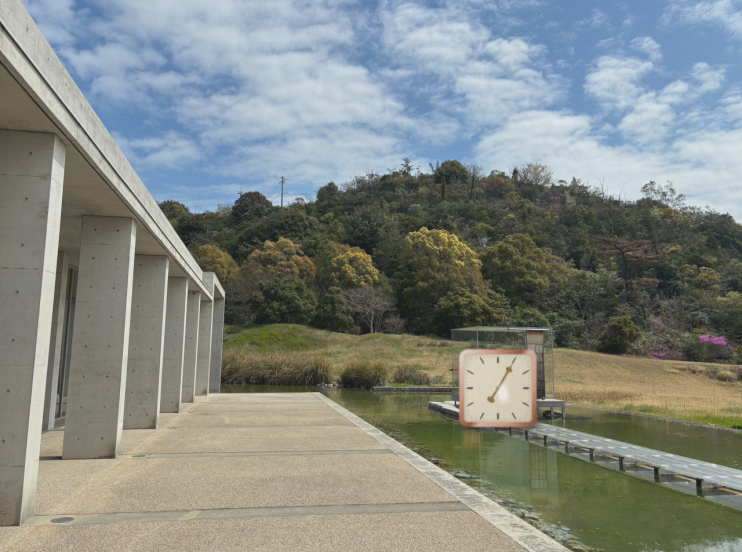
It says 7:05
